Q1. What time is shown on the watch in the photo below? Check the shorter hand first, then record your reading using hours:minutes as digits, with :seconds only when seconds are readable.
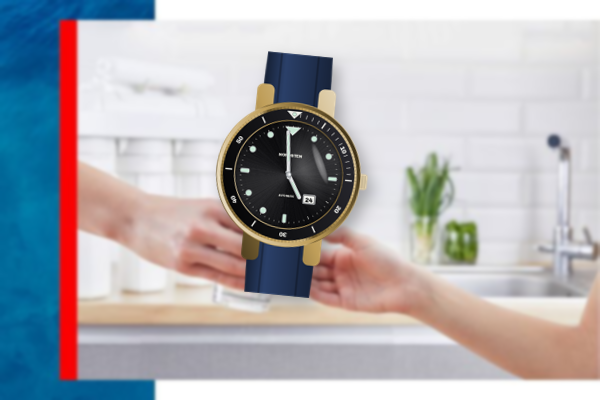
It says 4:59
